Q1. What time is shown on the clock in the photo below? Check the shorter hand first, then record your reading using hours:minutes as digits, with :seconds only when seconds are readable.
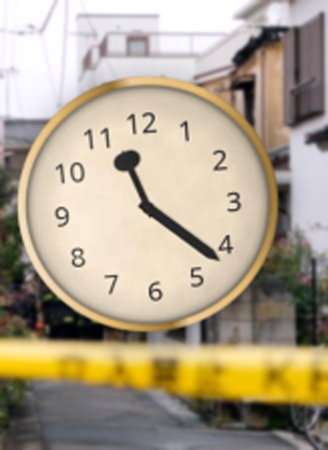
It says 11:22
